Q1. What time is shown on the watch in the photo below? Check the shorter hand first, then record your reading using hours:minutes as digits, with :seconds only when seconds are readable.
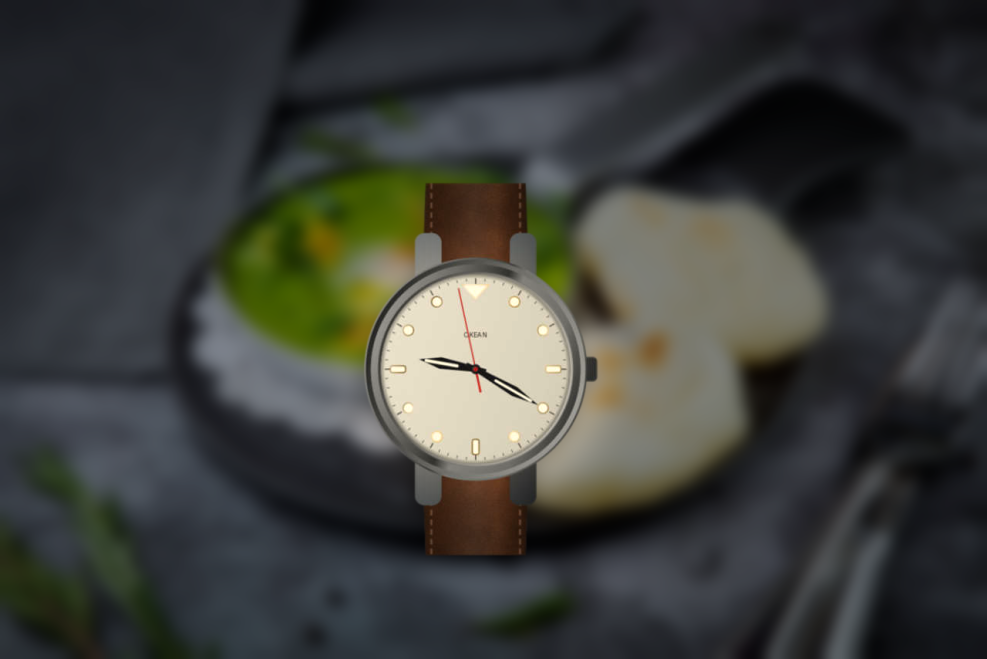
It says 9:19:58
